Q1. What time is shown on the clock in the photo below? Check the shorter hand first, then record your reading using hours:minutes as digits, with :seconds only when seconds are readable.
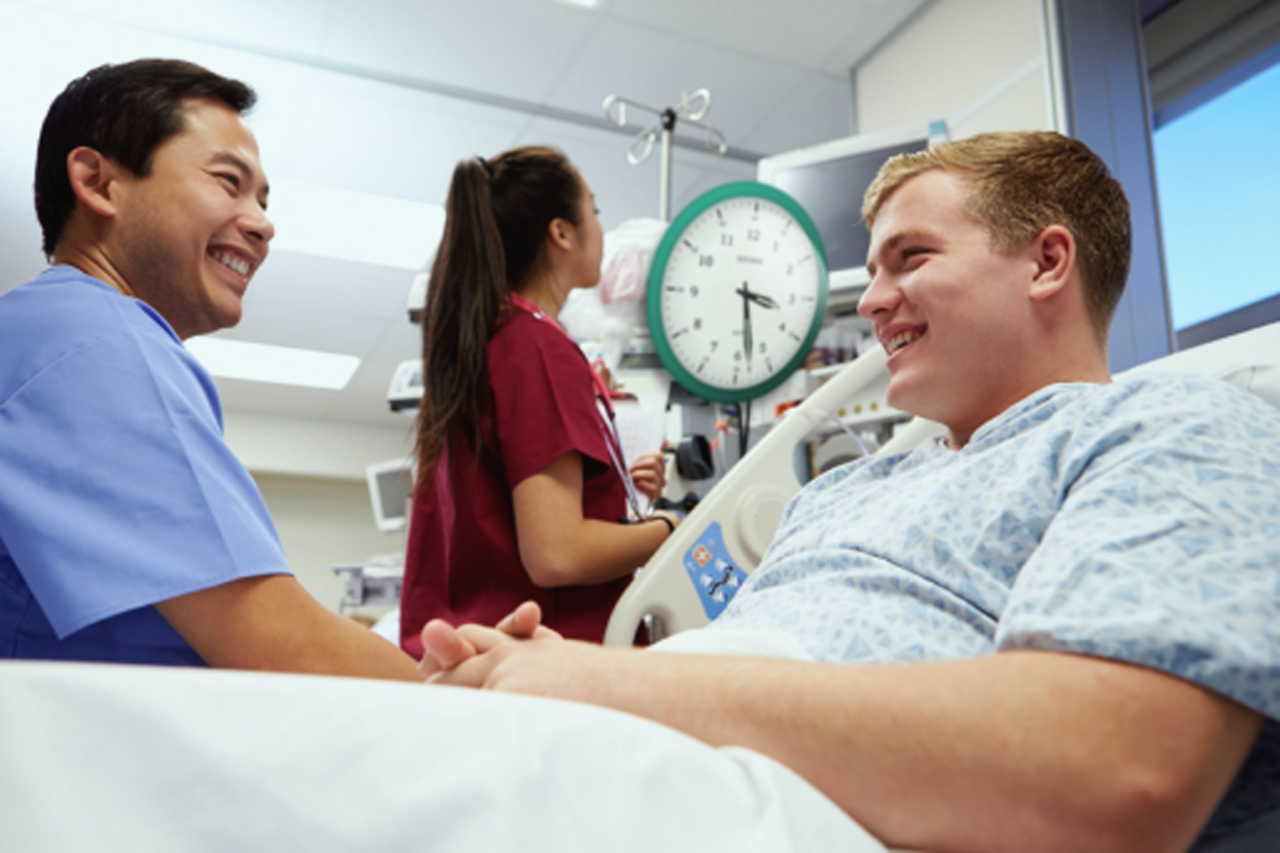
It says 3:28
